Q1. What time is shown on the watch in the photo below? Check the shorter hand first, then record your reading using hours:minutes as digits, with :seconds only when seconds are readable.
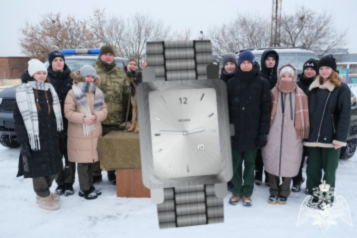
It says 2:46
